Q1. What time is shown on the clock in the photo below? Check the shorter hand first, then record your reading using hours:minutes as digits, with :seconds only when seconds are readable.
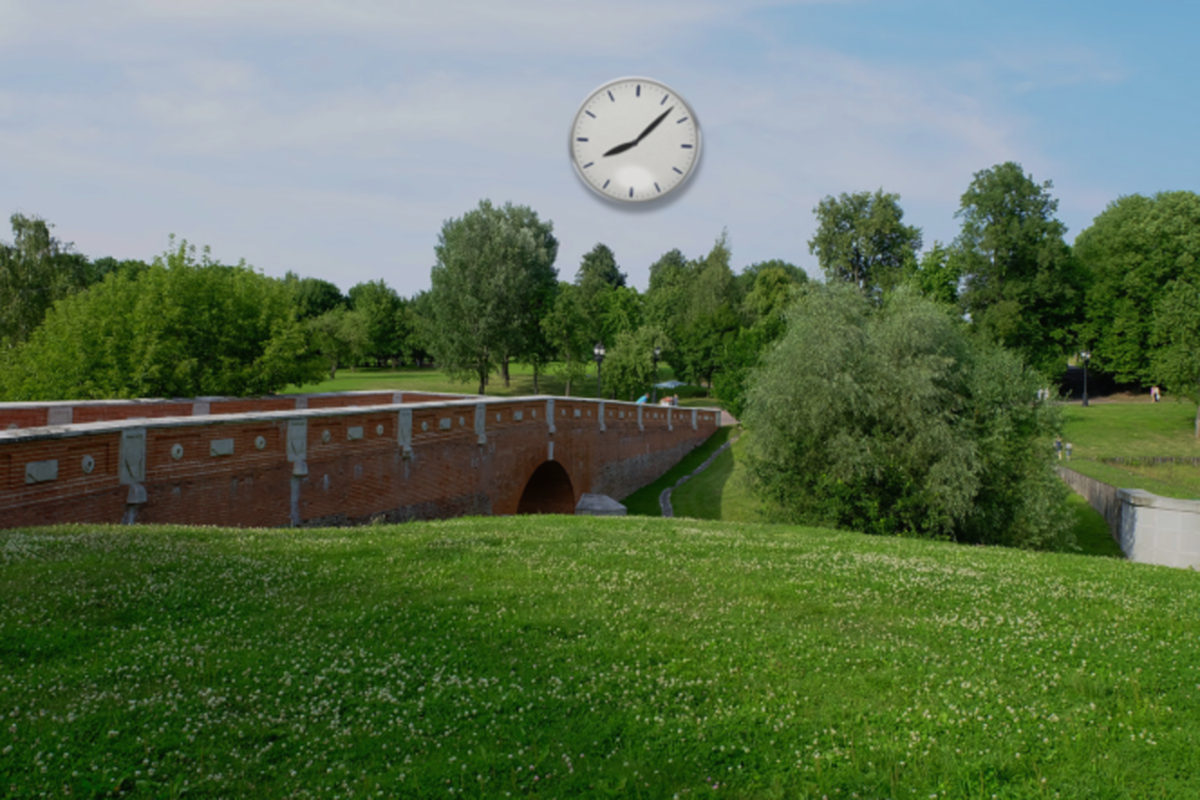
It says 8:07
